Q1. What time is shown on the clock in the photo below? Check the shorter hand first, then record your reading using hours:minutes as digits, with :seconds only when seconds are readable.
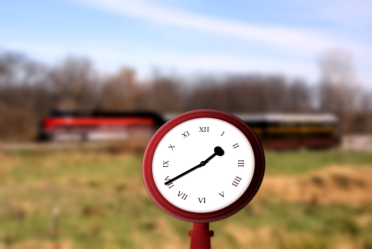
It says 1:40
